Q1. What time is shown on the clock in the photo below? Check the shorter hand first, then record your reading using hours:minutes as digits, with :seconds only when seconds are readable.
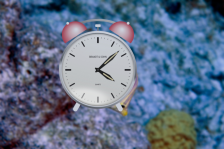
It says 4:08
